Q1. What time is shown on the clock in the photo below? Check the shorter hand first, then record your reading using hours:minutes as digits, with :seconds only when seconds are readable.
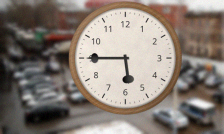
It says 5:45
